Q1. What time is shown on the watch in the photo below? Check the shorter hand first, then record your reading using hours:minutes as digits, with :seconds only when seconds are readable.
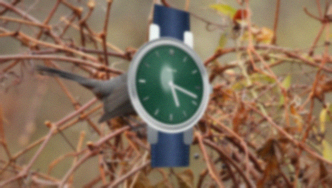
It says 5:18
